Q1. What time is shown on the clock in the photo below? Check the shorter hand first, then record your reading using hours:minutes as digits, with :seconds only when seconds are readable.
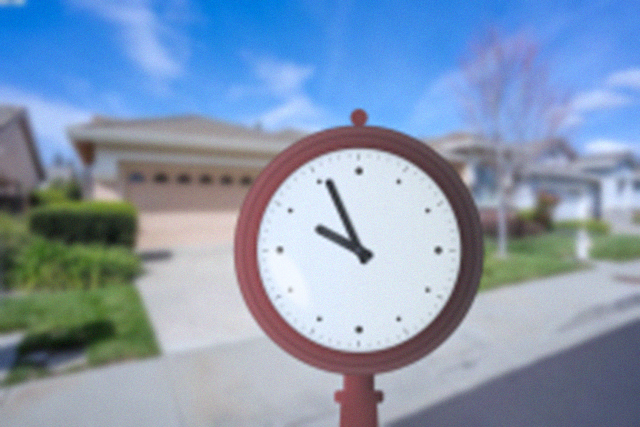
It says 9:56
